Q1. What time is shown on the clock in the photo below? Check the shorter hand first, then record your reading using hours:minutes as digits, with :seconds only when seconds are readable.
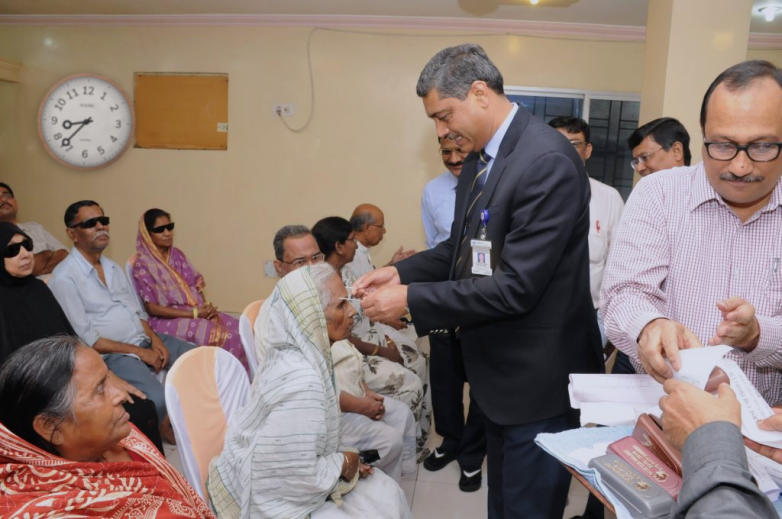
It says 8:37
